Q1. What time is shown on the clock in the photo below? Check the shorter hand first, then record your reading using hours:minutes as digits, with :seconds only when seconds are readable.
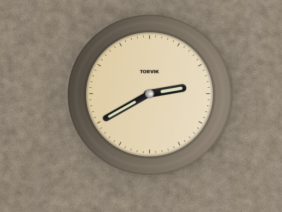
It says 2:40
